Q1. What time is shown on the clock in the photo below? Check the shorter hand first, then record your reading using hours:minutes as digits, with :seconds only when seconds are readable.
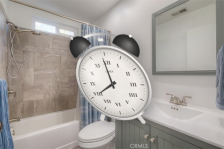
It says 7:59
